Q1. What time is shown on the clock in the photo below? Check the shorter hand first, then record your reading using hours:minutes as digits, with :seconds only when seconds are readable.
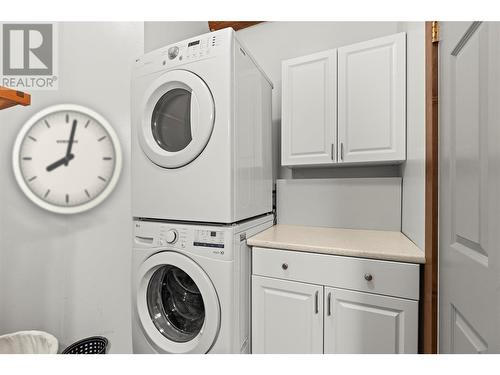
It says 8:02
